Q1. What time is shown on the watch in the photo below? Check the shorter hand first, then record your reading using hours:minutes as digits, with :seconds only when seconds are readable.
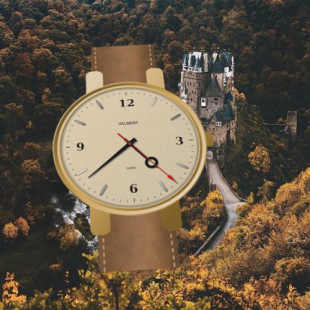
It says 4:38:23
